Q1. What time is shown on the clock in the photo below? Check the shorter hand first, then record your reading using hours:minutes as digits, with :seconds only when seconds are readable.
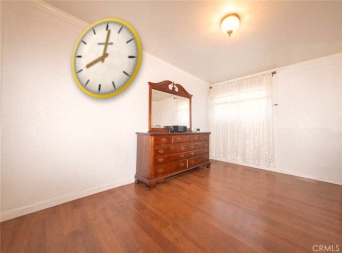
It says 8:01
